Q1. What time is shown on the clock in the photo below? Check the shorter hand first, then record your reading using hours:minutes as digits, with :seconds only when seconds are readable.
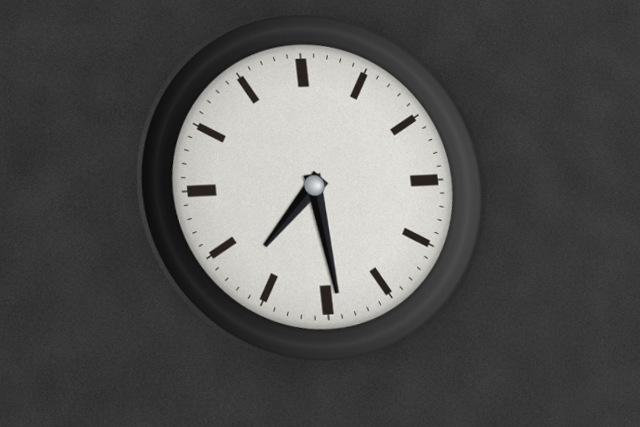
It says 7:29
